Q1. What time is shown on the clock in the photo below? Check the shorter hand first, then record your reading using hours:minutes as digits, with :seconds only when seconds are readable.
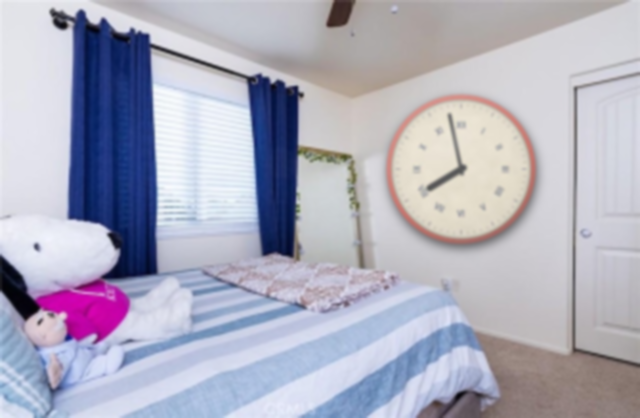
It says 7:58
